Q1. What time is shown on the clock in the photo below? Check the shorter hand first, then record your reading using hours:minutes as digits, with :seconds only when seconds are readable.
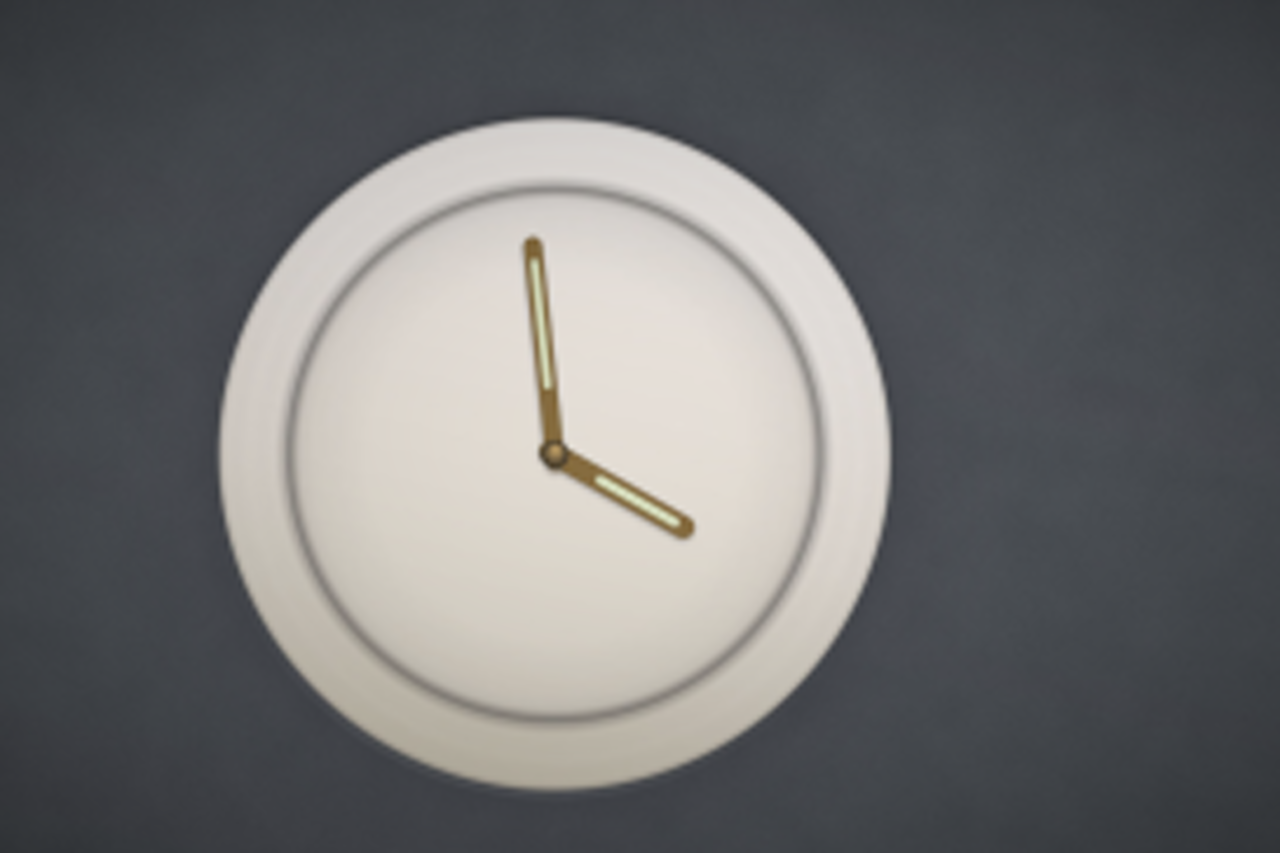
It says 3:59
